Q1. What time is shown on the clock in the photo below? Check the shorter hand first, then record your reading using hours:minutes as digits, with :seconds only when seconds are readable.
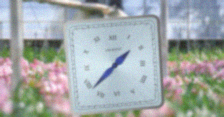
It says 1:38
